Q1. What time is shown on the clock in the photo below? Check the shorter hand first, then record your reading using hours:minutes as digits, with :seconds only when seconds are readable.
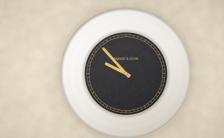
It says 9:53
